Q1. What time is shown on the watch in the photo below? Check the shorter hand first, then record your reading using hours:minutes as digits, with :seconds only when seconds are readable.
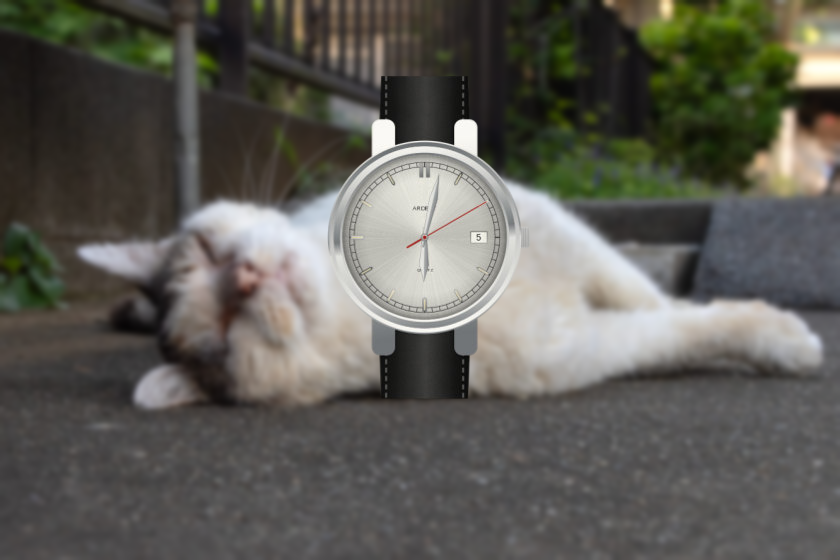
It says 6:02:10
